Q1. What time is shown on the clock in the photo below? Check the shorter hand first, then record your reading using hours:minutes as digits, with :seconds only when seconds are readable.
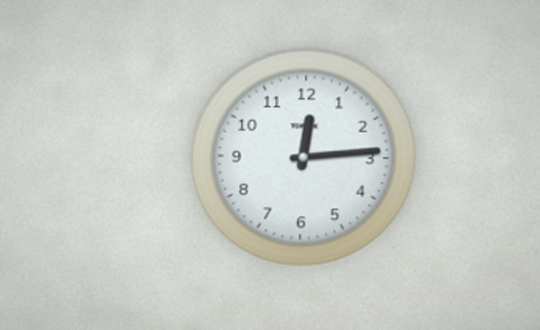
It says 12:14
